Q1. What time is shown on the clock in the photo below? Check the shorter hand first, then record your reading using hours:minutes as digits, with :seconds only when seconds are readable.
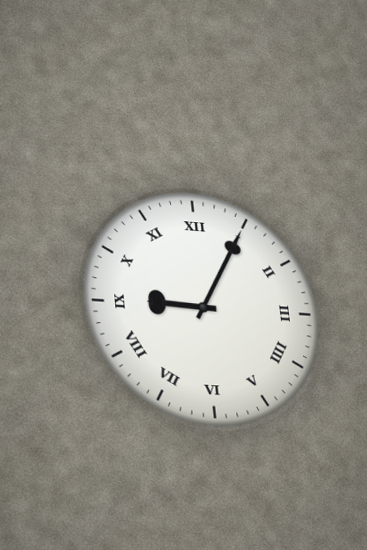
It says 9:05
